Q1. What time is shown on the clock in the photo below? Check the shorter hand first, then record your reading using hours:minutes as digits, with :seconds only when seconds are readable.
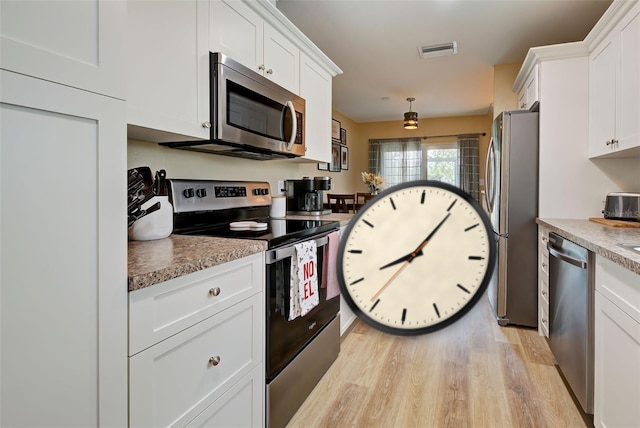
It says 8:05:36
